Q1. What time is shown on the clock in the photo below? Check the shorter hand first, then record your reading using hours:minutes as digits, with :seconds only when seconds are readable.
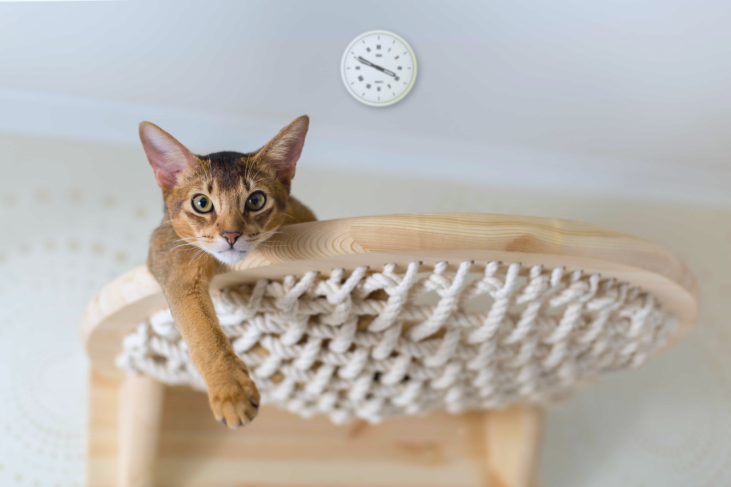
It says 3:49
